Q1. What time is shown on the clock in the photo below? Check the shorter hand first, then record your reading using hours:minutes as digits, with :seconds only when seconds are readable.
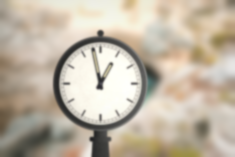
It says 12:58
